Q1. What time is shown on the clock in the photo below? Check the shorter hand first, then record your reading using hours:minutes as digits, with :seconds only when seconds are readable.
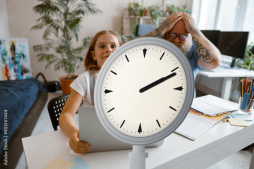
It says 2:11
